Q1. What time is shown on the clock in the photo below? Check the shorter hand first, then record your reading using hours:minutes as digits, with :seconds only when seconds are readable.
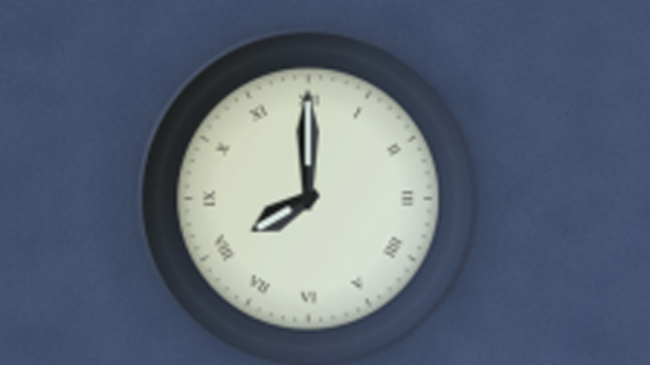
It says 8:00
